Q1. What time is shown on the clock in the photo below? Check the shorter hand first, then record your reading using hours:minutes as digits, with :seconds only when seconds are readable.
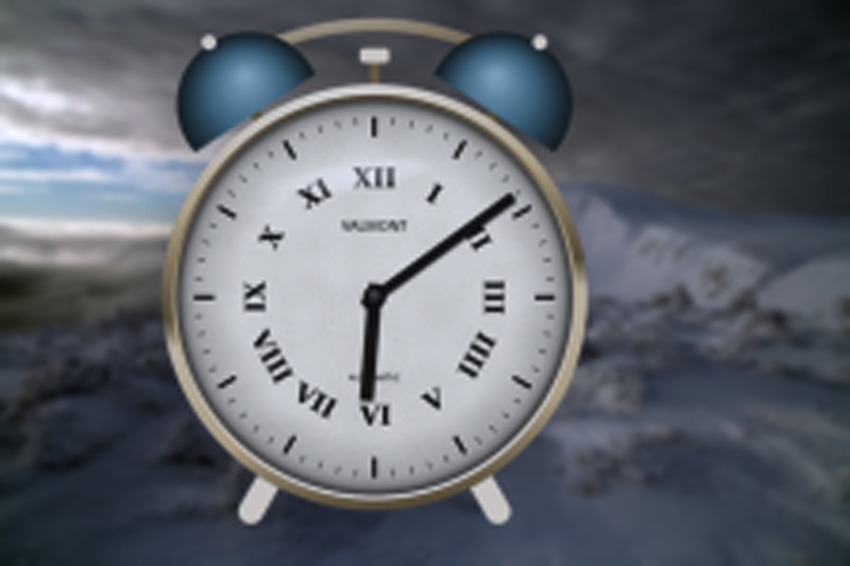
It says 6:09
